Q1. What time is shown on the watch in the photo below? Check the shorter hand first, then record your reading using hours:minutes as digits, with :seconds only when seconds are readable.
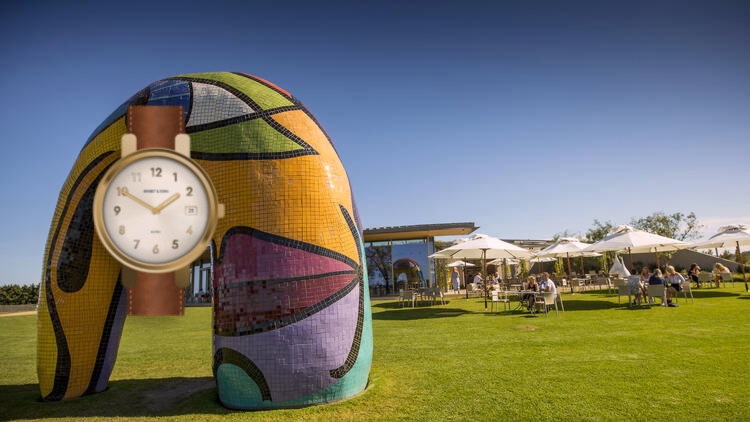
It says 1:50
